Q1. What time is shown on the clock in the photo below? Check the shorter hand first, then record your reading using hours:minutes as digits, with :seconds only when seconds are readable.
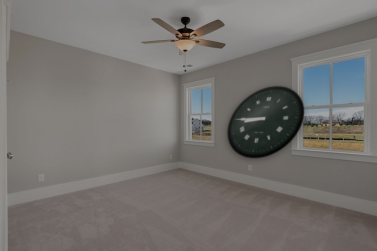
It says 8:45
